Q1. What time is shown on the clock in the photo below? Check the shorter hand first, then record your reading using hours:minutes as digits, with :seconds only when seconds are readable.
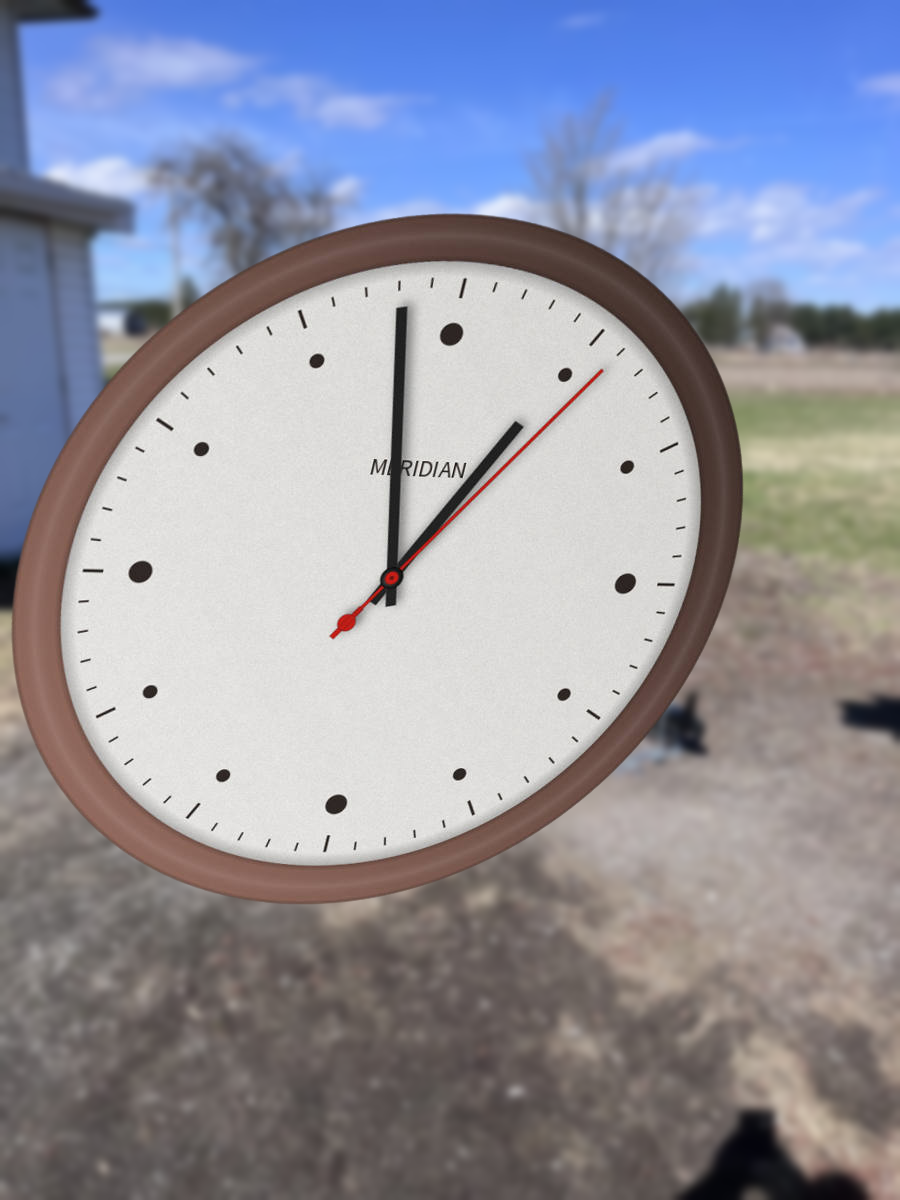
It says 12:58:06
